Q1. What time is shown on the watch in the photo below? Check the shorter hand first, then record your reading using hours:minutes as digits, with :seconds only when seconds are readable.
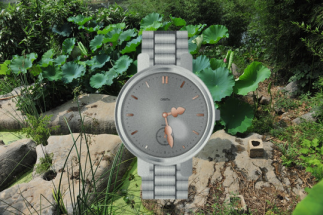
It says 2:28
